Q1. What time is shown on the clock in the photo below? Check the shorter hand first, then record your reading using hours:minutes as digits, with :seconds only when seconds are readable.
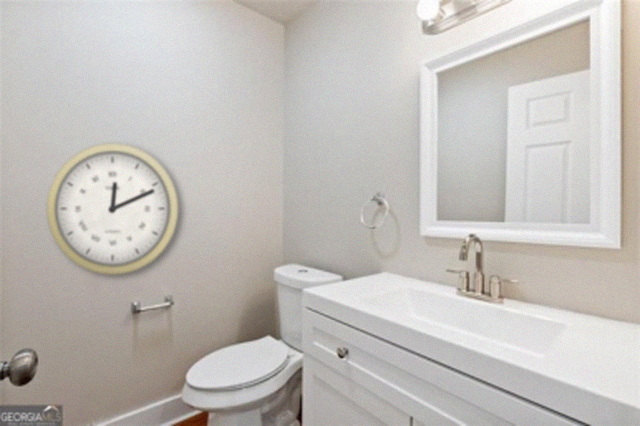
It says 12:11
